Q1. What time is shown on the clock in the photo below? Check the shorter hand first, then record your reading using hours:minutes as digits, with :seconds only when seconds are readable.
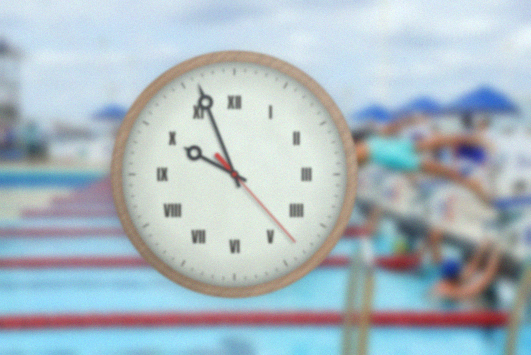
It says 9:56:23
